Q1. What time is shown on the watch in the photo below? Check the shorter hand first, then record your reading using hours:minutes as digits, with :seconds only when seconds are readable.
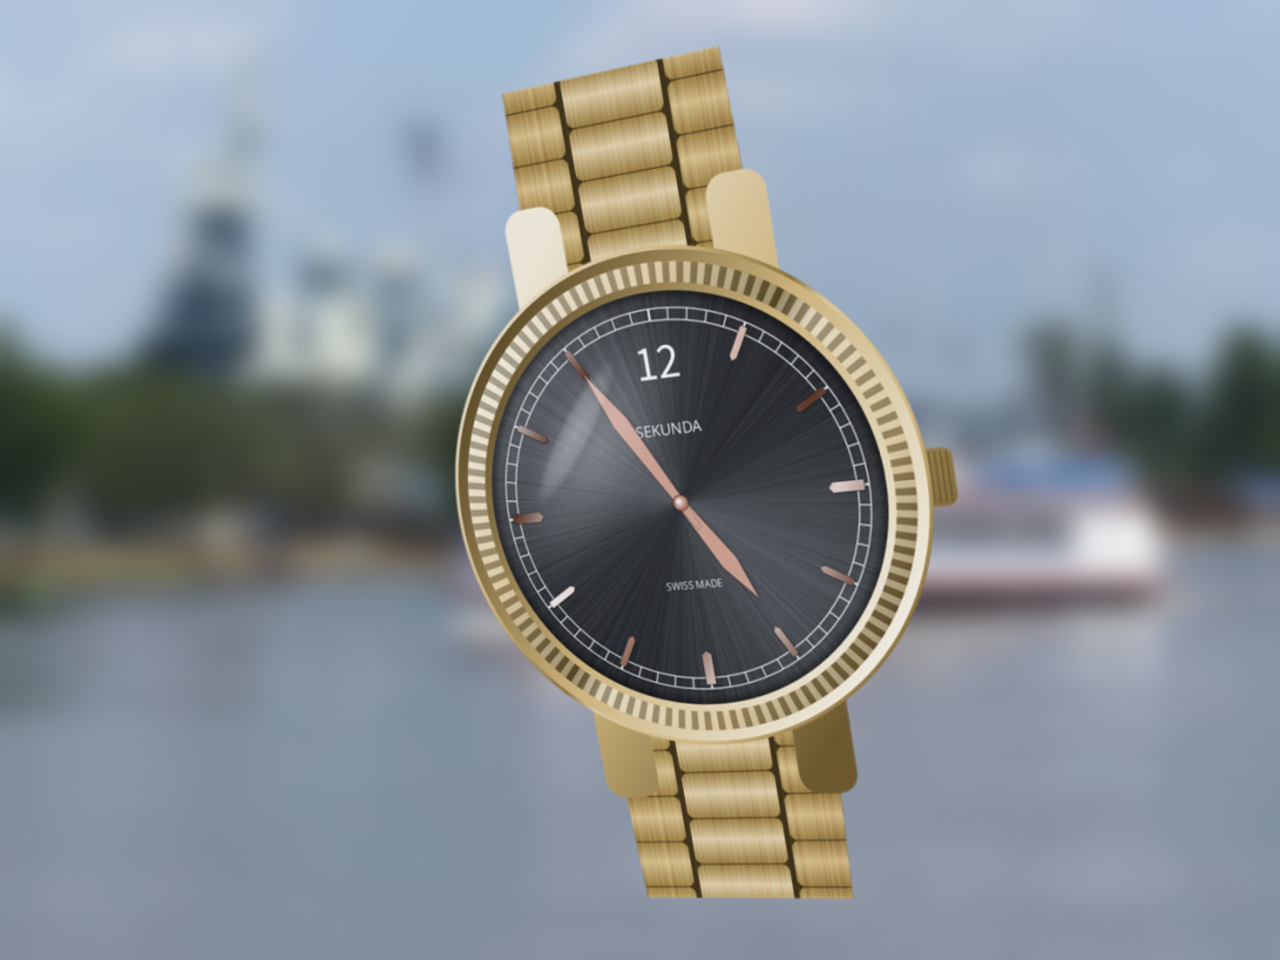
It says 4:55
